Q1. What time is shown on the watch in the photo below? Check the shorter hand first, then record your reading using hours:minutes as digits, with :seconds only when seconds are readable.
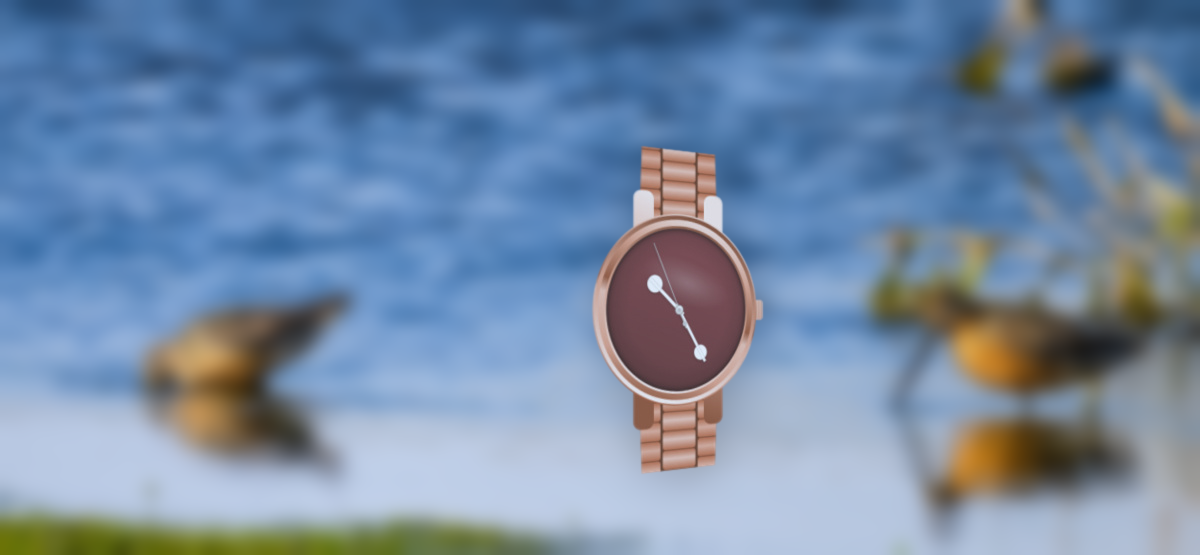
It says 10:24:56
